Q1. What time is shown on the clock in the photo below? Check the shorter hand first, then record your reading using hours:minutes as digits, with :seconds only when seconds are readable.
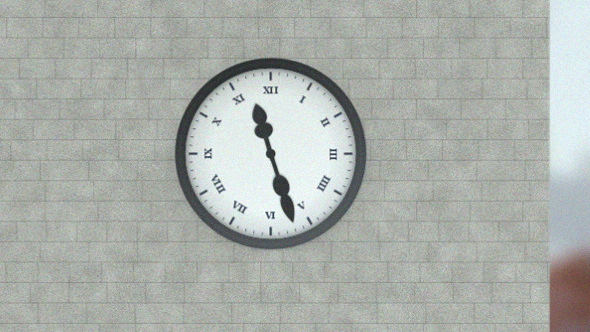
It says 11:27
